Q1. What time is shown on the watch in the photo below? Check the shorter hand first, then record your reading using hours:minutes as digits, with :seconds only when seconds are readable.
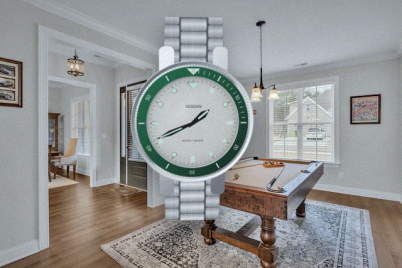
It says 1:41
